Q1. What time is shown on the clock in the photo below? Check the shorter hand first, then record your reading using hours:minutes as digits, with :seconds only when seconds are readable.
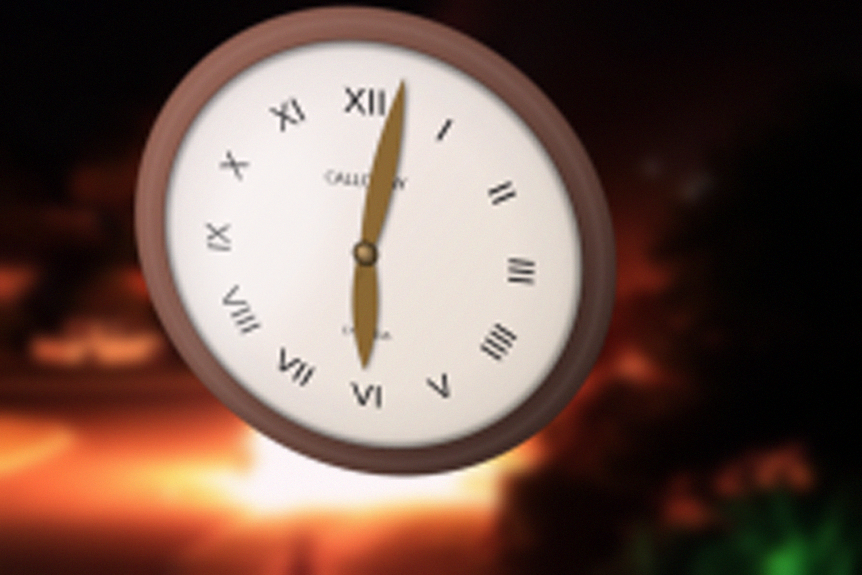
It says 6:02
